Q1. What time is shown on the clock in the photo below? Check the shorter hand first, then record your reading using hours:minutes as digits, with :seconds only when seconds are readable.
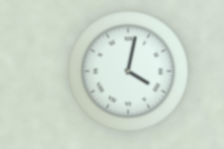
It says 4:02
